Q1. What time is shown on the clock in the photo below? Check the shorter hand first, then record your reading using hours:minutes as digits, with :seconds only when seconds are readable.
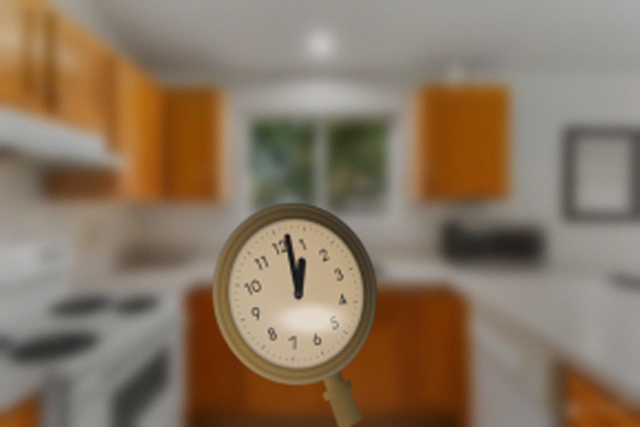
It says 1:02
